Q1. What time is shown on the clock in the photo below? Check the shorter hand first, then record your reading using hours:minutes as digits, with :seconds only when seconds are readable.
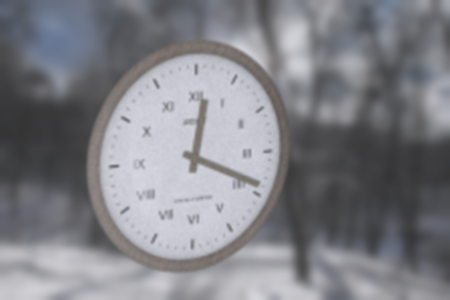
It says 12:19
